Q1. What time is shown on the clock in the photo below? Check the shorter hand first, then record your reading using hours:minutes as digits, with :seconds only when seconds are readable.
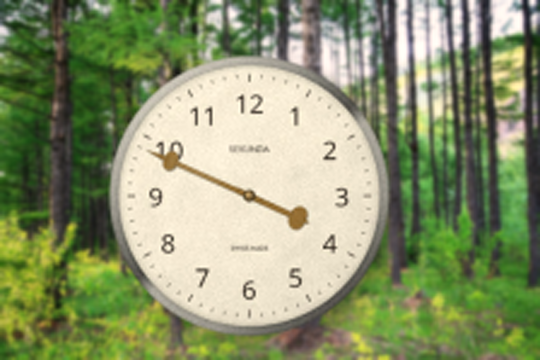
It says 3:49
